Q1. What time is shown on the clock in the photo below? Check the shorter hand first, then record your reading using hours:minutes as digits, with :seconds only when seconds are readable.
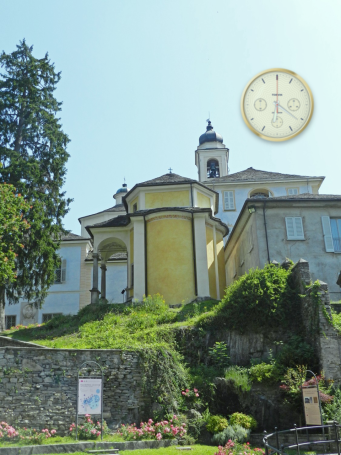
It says 6:21
